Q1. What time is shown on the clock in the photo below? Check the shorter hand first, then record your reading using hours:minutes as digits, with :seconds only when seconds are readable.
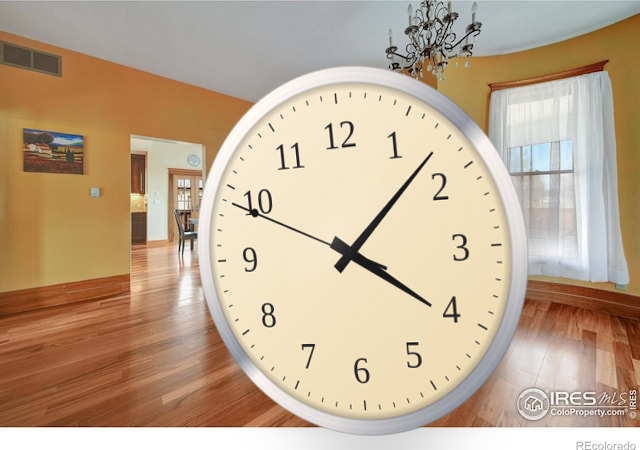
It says 4:07:49
